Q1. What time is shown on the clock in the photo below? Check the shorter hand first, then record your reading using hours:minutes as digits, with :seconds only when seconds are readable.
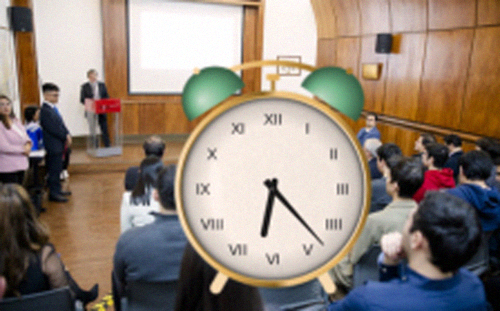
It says 6:23
